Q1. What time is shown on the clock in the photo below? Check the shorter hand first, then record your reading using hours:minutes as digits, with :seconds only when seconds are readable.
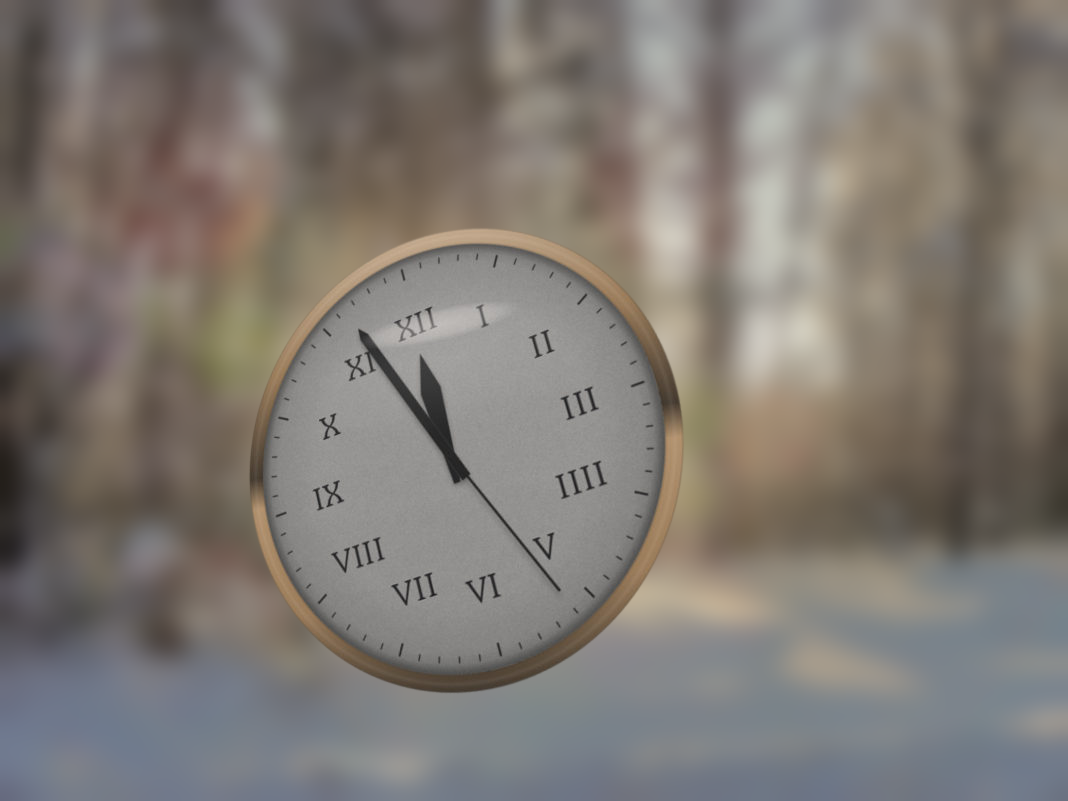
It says 11:56:26
